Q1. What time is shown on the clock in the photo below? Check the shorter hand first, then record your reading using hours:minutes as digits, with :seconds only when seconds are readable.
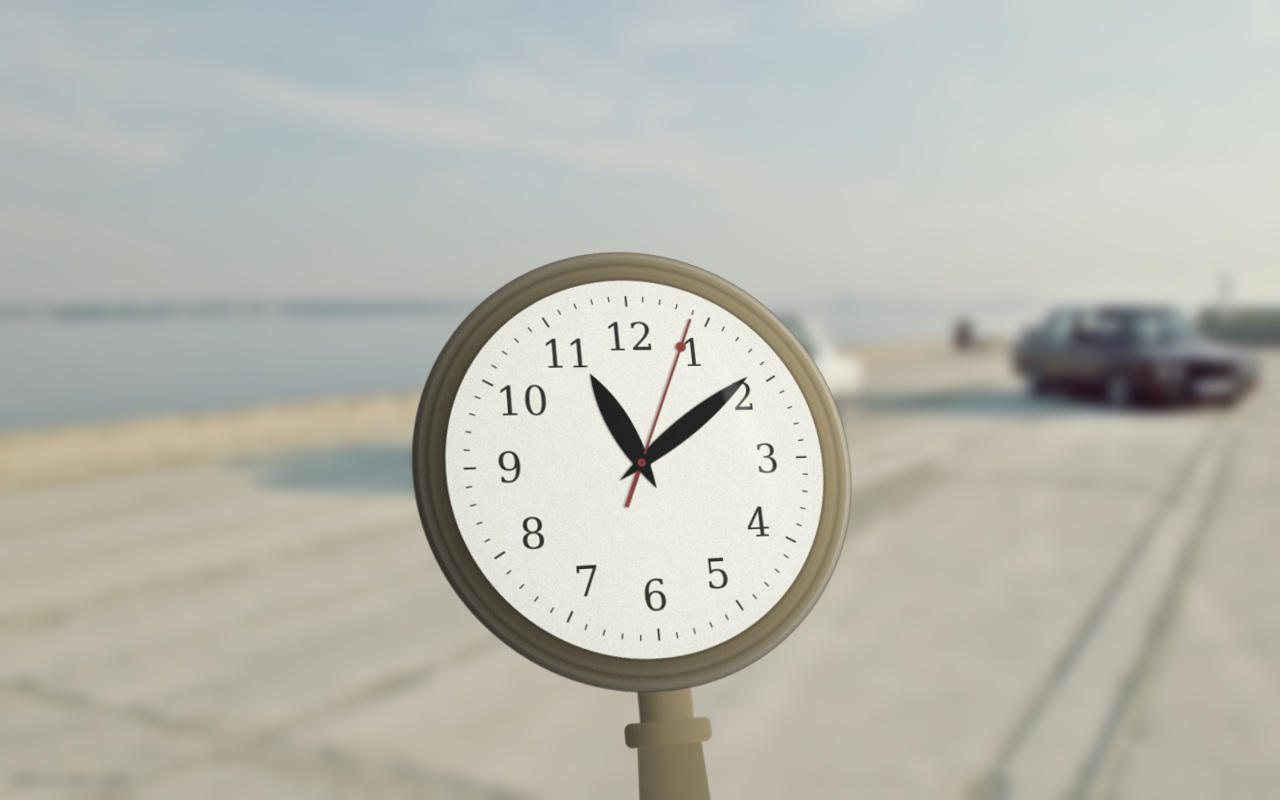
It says 11:09:04
